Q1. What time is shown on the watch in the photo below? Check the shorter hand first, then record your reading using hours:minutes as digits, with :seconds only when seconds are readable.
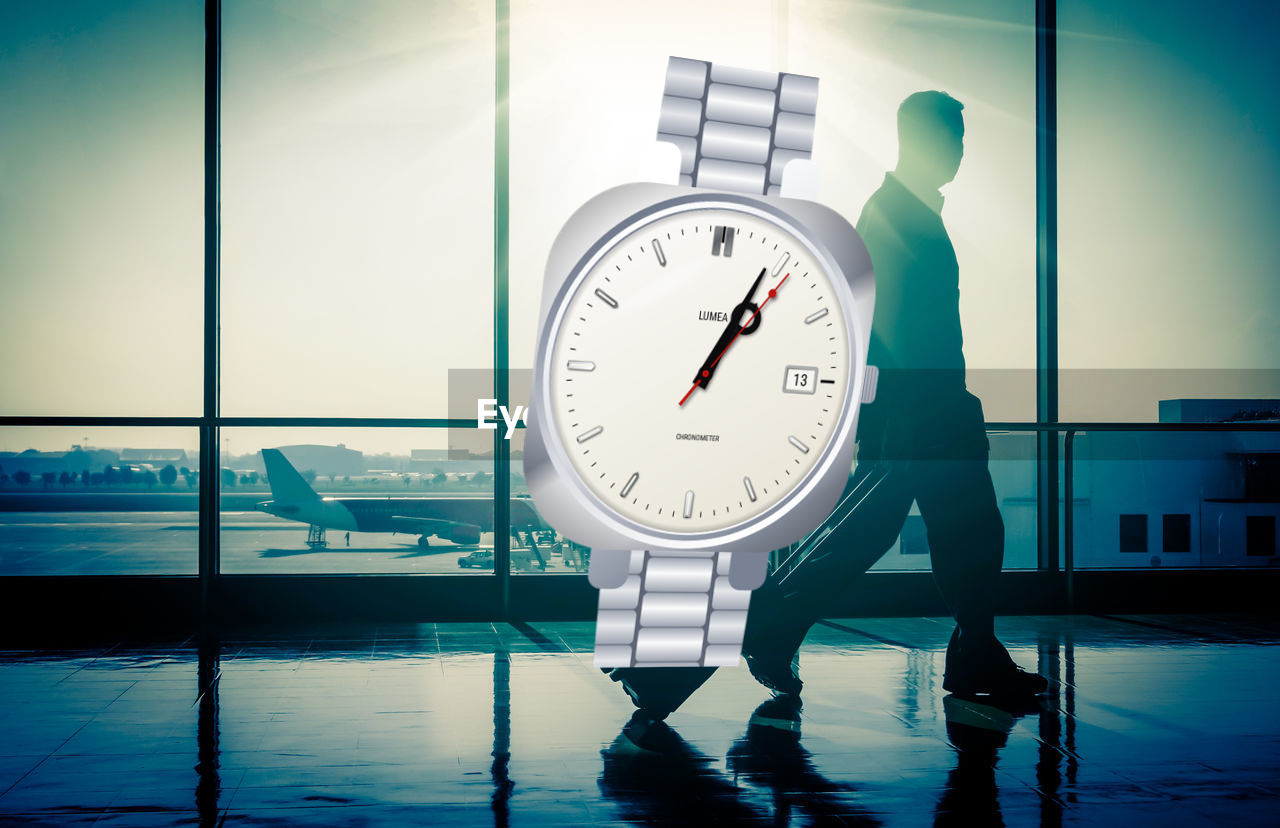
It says 1:04:06
